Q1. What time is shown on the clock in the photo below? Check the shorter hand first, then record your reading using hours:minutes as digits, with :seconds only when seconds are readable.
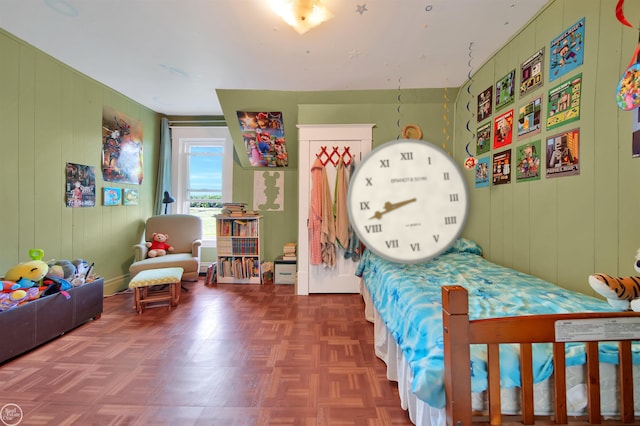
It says 8:42
